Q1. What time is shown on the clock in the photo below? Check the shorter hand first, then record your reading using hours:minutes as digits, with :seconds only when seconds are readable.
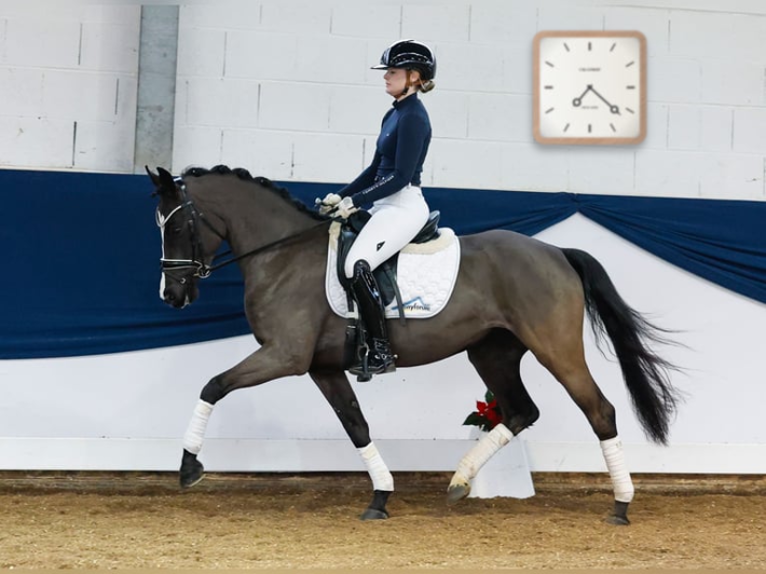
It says 7:22
